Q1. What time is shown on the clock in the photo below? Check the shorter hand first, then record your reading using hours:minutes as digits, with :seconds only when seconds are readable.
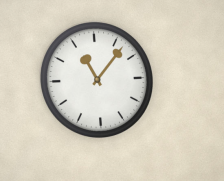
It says 11:07
